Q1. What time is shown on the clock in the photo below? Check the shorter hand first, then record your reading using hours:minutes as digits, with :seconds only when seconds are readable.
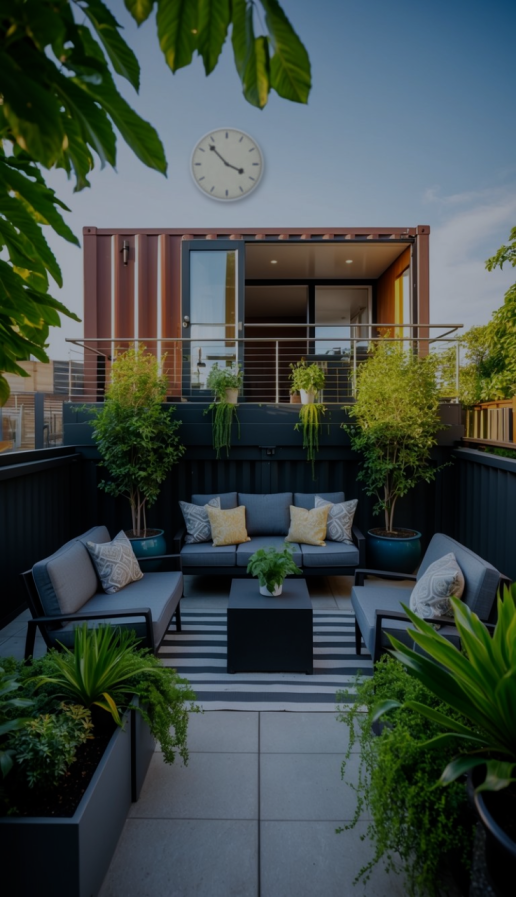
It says 3:53
